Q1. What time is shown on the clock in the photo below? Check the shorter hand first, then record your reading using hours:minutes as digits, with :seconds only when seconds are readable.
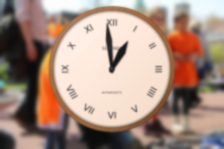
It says 12:59
